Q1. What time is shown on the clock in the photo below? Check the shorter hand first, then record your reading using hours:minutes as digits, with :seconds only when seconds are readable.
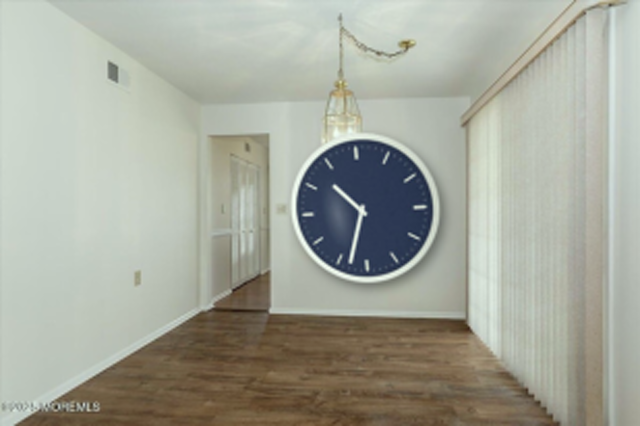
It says 10:33
